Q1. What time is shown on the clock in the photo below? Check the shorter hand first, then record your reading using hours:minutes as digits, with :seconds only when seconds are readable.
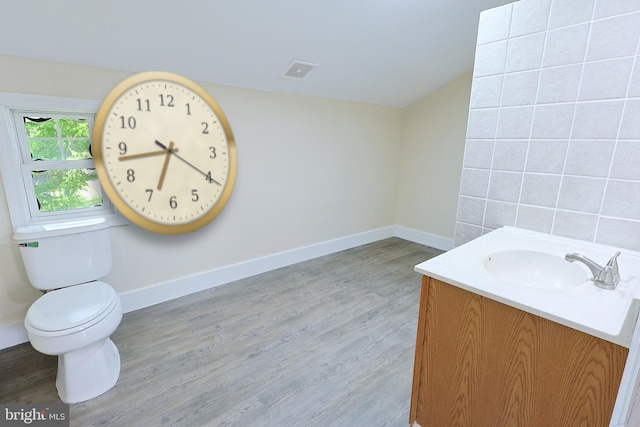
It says 6:43:20
